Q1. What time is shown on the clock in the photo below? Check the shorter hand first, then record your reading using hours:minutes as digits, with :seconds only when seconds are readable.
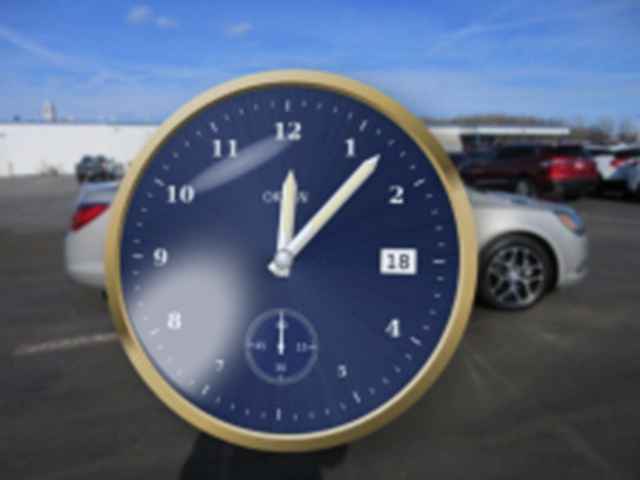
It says 12:07
